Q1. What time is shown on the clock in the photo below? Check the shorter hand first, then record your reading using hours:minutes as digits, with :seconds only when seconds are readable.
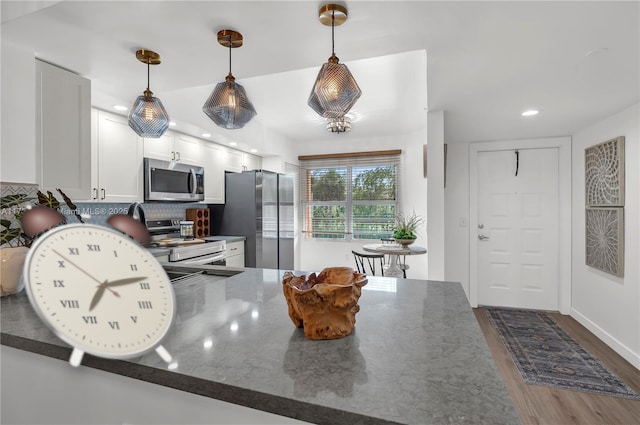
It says 7:12:52
